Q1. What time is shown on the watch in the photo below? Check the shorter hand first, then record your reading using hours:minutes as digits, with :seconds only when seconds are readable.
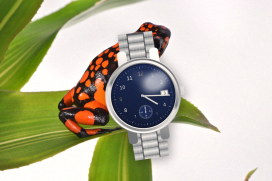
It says 4:16
